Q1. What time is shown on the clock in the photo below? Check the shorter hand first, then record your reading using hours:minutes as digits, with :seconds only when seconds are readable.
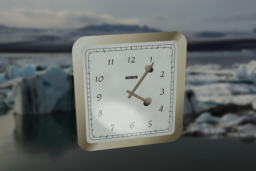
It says 4:06
